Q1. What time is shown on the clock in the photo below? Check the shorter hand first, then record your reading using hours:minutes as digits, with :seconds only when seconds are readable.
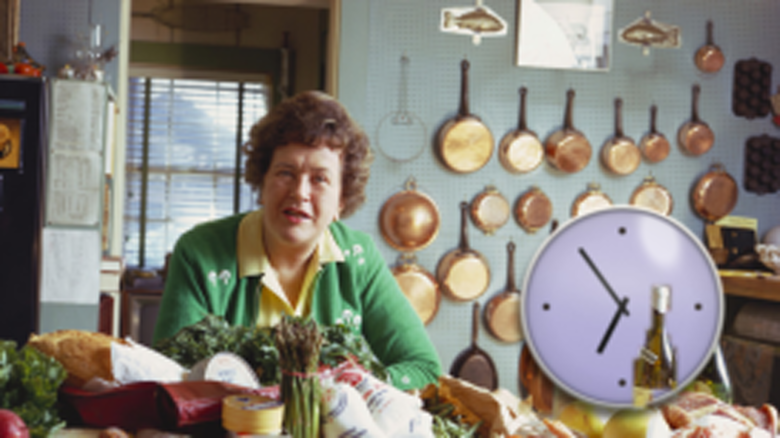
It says 6:54
